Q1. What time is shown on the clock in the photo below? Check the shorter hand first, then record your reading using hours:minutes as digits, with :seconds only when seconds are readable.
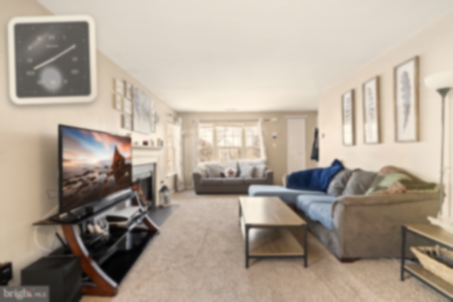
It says 8:10
